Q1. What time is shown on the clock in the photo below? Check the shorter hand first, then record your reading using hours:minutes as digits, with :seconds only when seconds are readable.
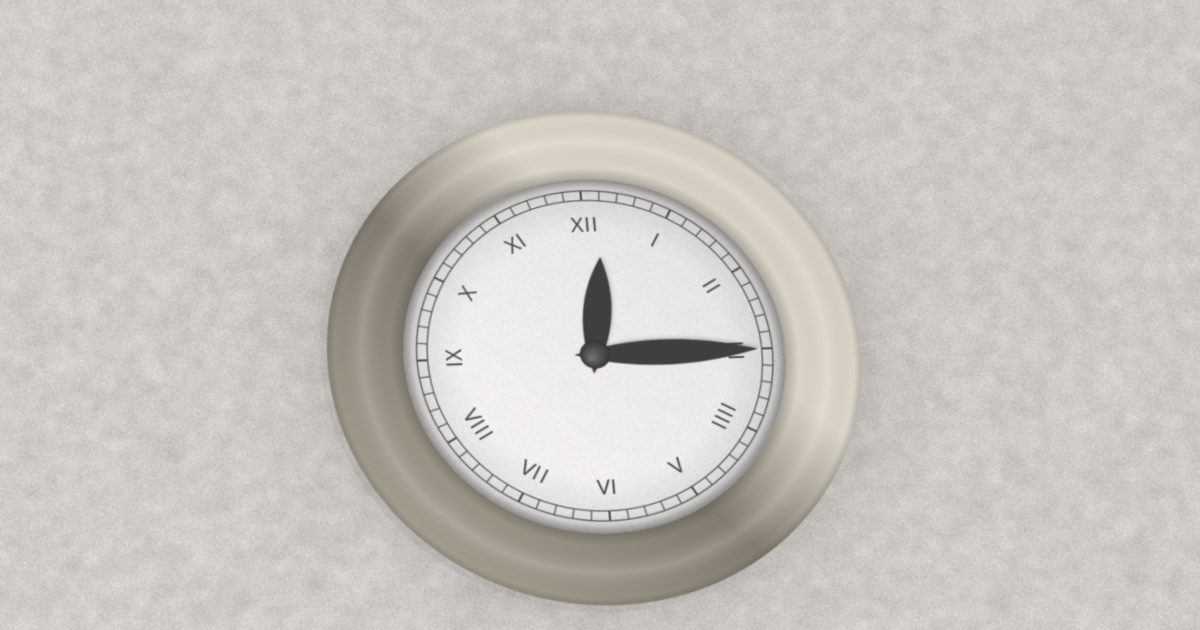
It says 12:15
